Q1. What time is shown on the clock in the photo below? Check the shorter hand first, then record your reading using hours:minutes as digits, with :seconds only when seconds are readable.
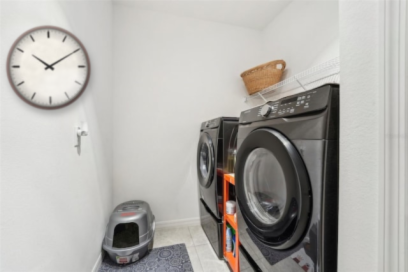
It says 10:10
